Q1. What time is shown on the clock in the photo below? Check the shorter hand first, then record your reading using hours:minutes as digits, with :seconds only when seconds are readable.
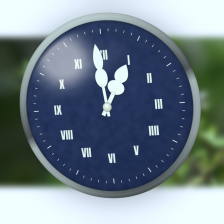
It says 12:59
